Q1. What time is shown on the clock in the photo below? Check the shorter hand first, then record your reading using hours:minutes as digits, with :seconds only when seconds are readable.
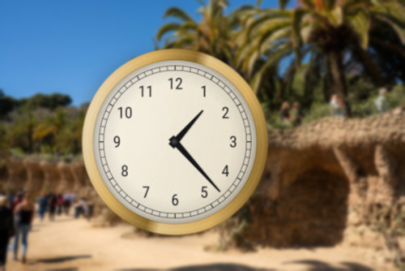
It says 1:23
